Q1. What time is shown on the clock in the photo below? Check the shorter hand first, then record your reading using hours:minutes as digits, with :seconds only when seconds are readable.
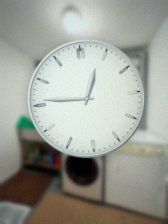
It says 12:46
